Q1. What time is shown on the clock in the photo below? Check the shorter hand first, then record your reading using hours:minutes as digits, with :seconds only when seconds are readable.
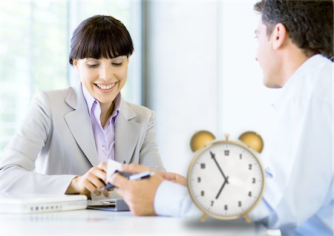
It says 6:55
